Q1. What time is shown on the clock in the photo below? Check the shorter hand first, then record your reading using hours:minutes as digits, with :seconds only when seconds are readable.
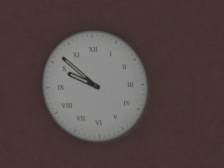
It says 9:52
